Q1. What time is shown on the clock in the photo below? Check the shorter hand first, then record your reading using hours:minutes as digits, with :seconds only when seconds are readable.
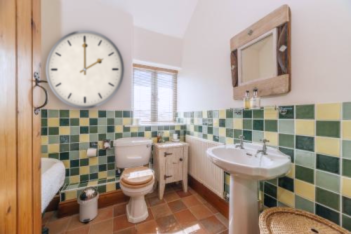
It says 2:00
